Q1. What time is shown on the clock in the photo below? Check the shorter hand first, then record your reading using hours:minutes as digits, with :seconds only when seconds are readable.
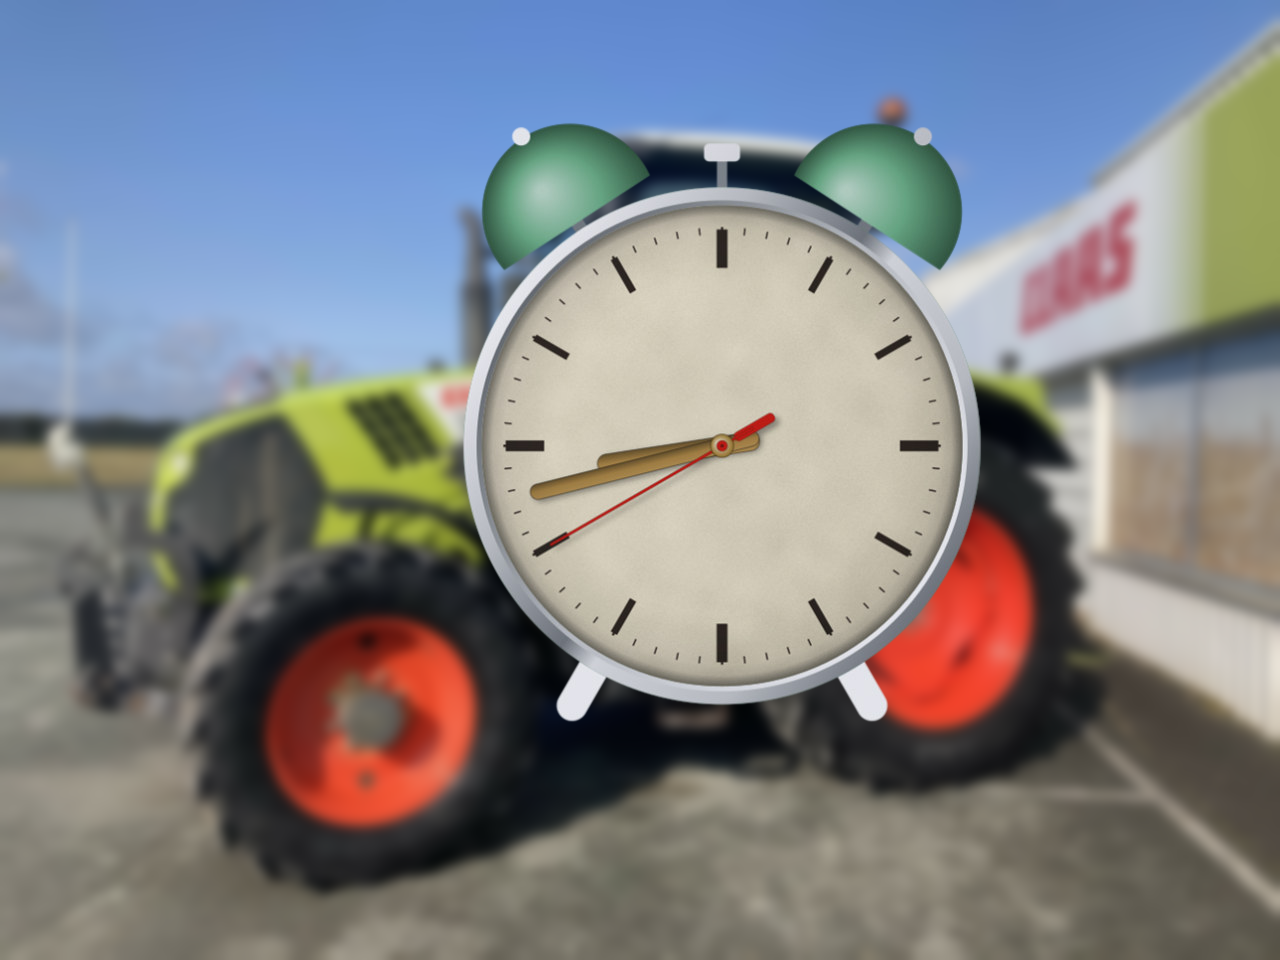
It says 8:42:40
